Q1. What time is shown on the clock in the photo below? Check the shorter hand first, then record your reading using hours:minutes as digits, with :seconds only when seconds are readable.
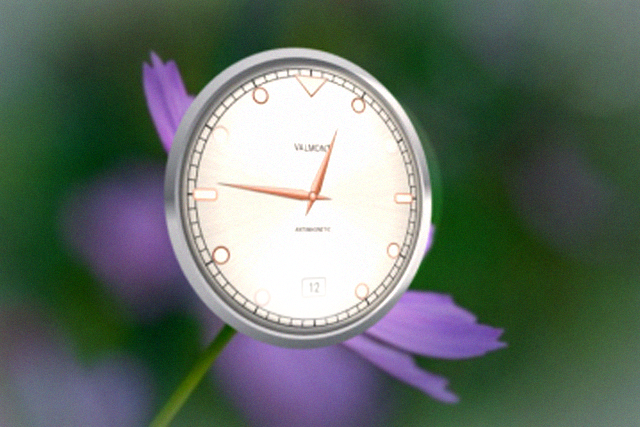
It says 12:46
